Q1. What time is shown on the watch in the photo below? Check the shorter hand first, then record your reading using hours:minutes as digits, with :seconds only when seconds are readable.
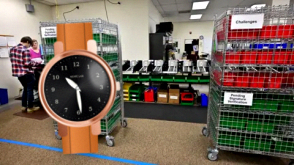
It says 10:29
